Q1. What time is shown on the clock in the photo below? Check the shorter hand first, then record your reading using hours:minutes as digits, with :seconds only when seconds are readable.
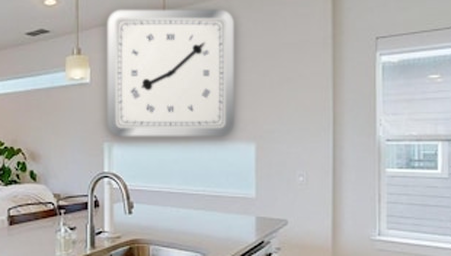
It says 8:08
